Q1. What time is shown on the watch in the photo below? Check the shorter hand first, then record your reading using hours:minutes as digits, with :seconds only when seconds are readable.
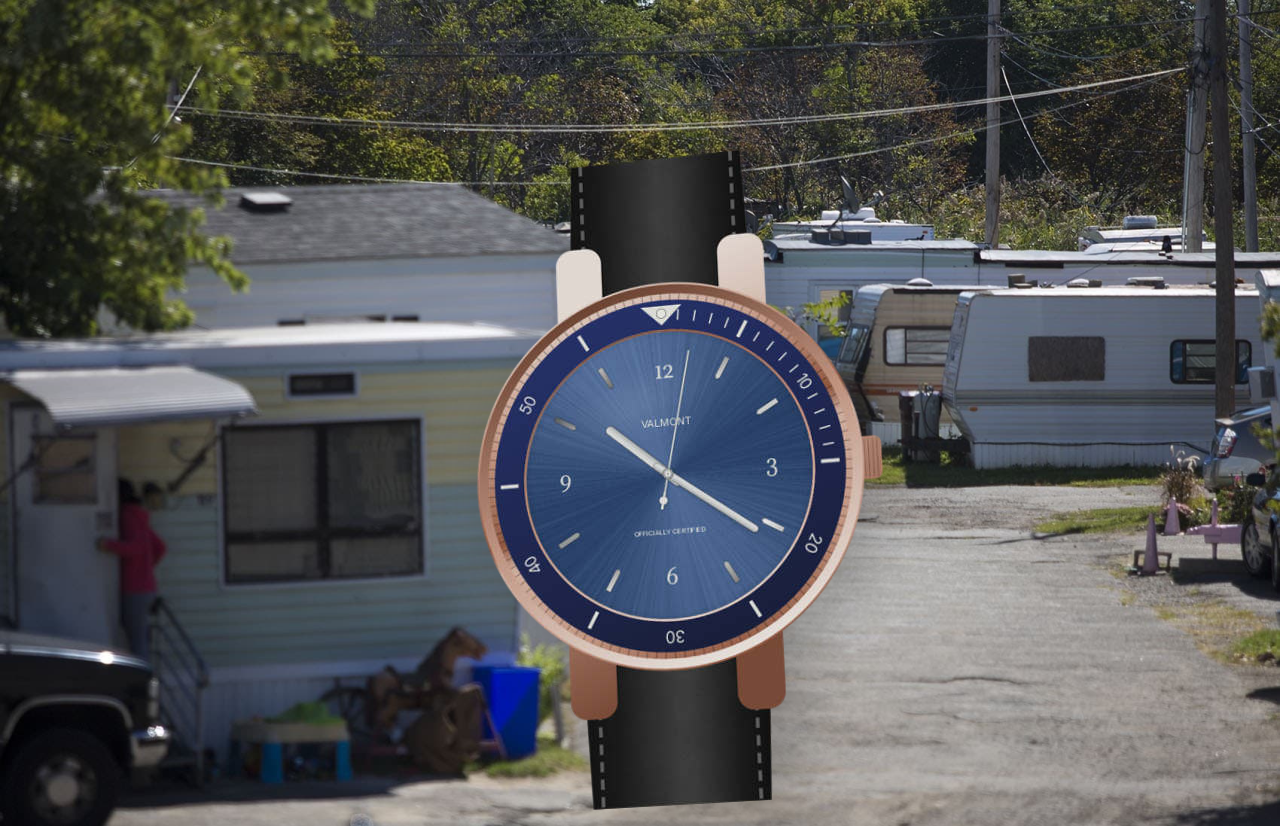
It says 10:21:02
